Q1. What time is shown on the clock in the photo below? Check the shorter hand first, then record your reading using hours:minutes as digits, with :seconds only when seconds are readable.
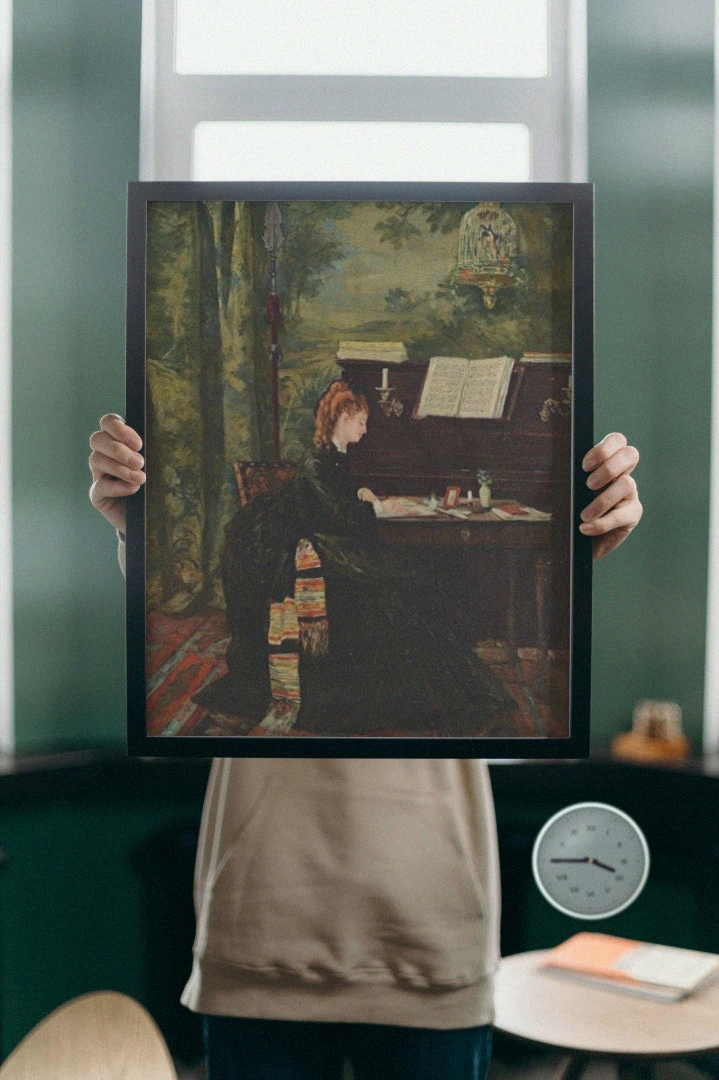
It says 3:45
